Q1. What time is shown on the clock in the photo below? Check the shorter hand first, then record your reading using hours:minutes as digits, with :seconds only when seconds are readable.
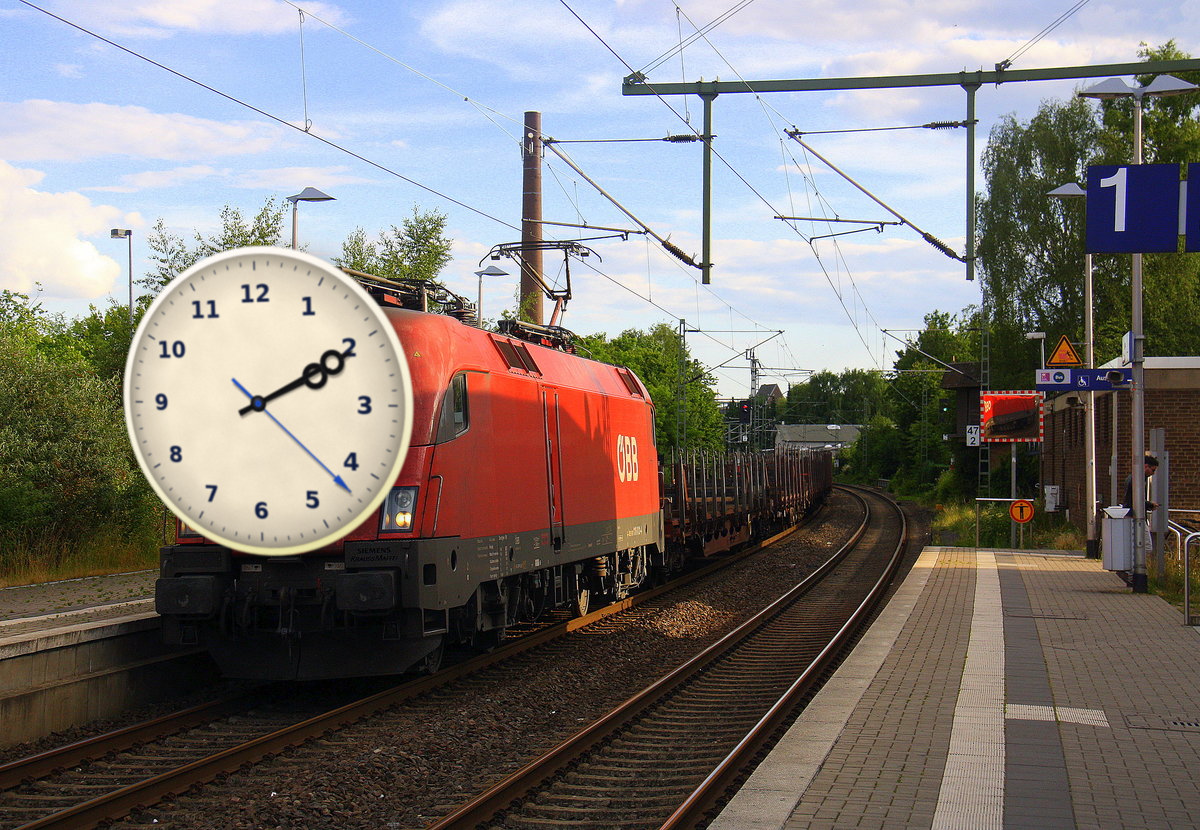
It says 2:10:22
